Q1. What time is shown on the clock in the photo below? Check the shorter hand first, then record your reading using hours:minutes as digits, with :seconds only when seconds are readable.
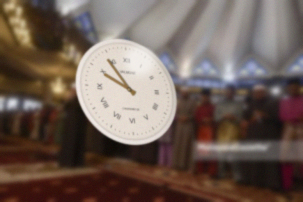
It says 9:54
